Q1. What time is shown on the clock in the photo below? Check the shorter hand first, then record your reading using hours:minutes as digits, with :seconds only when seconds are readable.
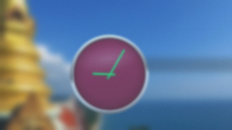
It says 9:05
